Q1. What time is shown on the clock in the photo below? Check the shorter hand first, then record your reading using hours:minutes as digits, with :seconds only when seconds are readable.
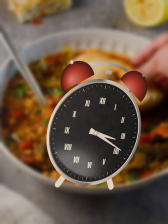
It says 3:19
